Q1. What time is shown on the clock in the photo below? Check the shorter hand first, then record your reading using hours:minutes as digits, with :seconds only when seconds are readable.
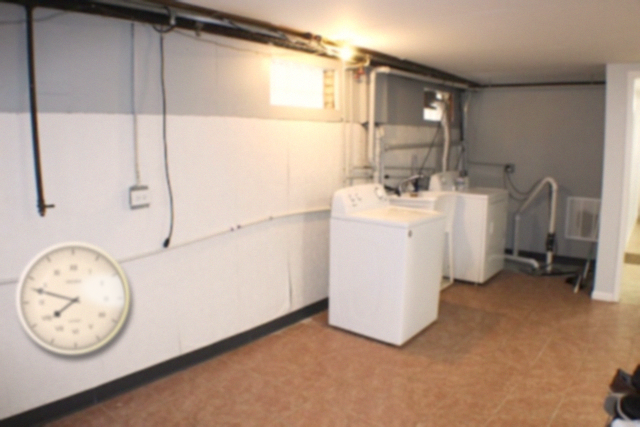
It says 7:48
